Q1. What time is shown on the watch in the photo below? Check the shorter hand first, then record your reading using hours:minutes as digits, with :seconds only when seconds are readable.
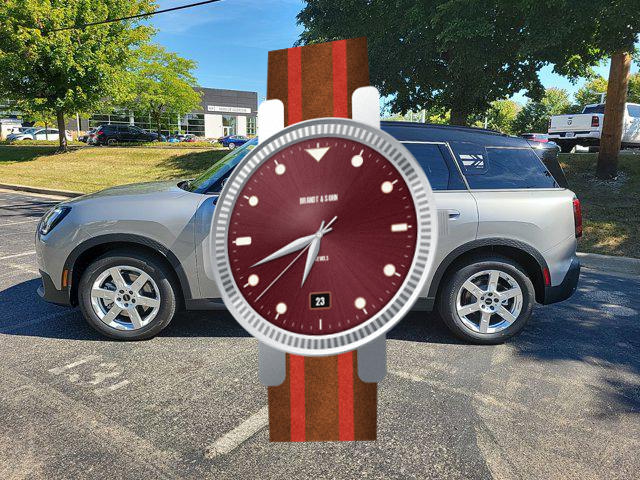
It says 6:41:38
